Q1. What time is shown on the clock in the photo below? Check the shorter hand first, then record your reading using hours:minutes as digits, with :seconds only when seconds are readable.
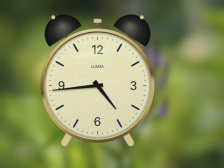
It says 4:44
